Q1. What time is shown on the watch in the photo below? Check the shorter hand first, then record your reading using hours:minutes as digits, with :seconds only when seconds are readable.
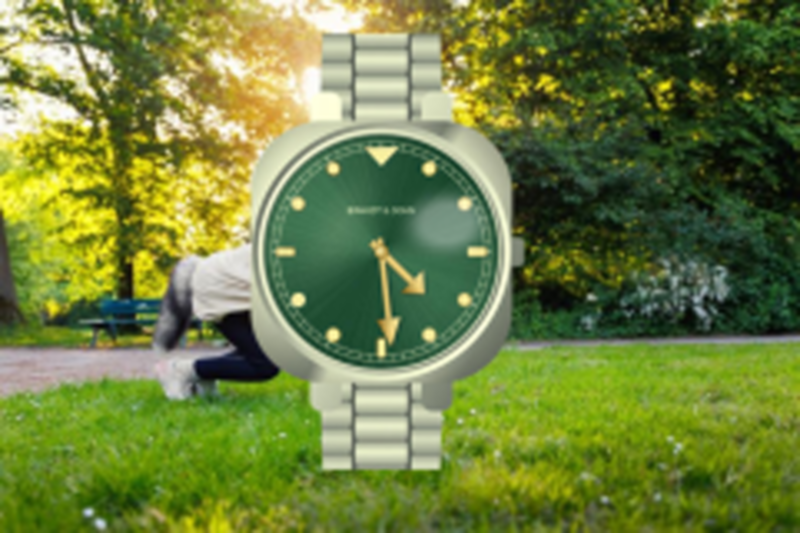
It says 4:29
